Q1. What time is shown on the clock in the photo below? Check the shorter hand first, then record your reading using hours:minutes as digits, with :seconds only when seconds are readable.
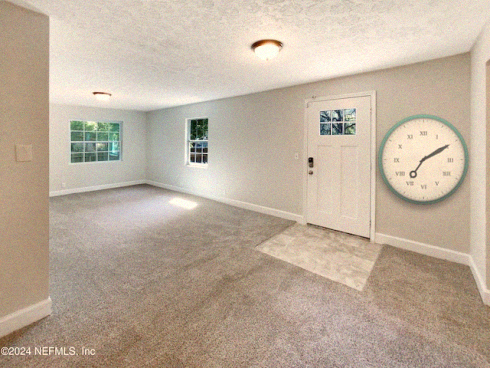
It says 7:10
